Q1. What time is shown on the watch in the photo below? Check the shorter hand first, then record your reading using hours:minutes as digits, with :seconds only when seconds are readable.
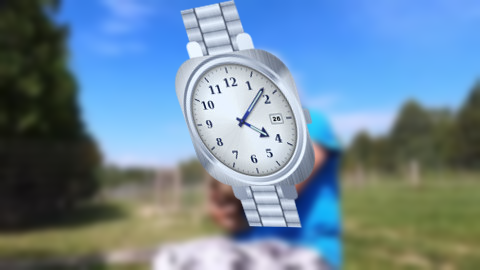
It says 4:08
